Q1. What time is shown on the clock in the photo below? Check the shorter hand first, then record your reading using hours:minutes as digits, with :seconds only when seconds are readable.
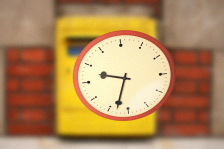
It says 9:33
